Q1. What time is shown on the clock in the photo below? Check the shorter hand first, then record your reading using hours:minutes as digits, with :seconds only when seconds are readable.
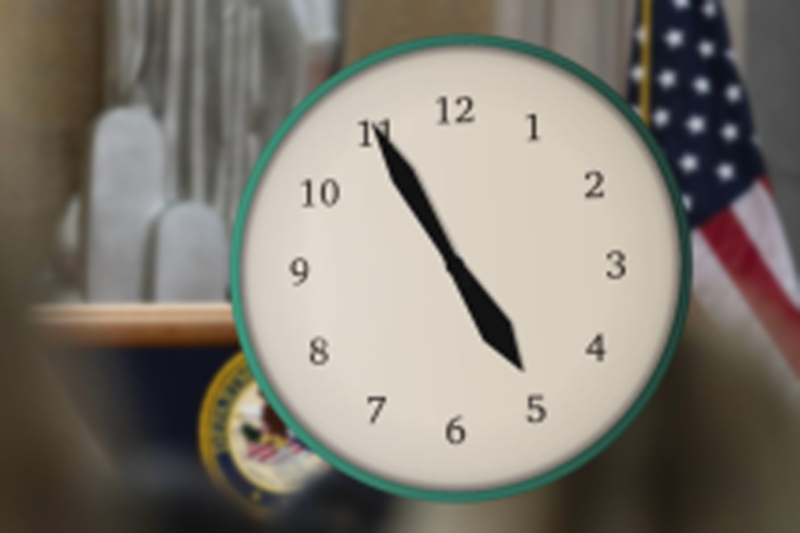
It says 4:55
